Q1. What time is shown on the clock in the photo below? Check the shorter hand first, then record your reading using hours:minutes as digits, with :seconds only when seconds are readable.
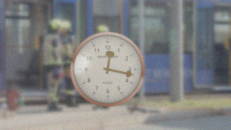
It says 12:17
